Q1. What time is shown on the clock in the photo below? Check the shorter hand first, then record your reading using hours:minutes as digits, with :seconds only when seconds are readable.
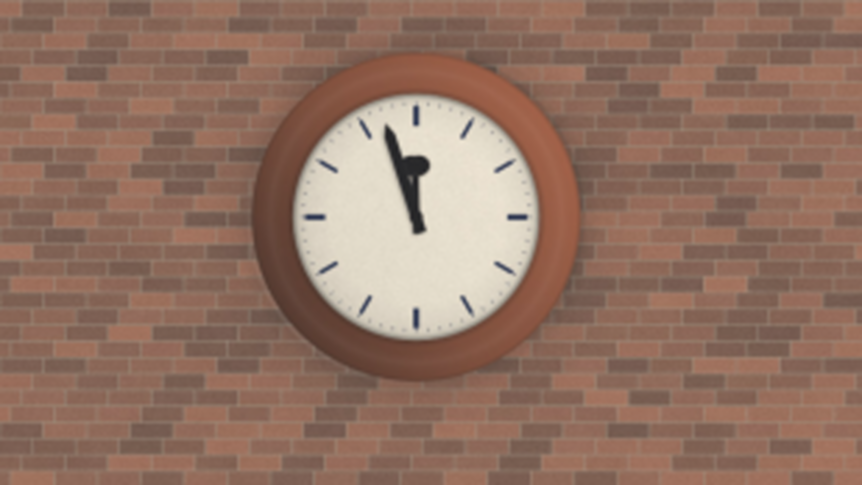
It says 11:57
